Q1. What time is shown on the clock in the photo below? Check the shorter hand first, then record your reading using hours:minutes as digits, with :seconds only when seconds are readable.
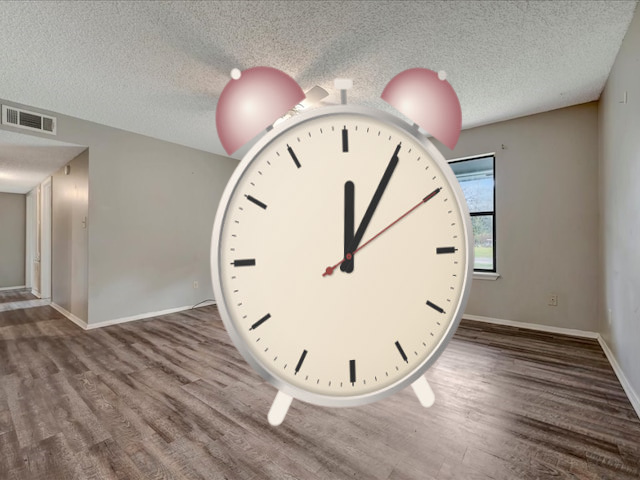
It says 12:05:10
